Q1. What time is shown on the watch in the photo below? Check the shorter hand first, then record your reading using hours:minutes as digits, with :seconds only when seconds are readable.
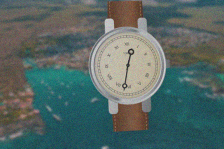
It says 12:32
